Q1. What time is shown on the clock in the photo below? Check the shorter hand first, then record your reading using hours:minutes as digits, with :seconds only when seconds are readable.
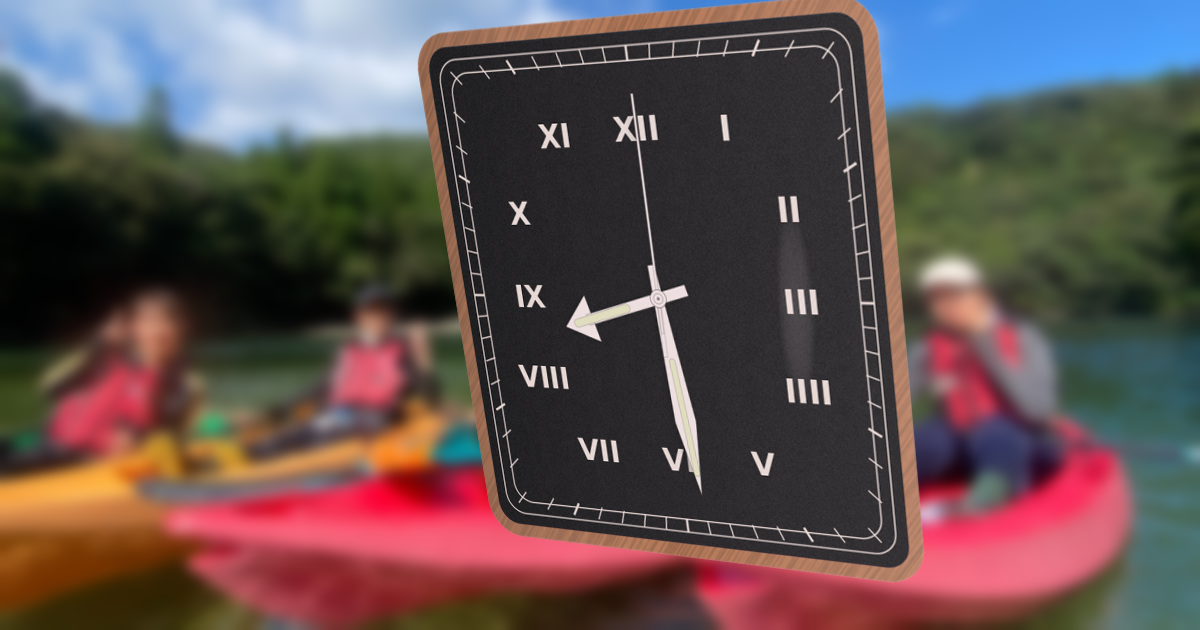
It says 8:29:00
